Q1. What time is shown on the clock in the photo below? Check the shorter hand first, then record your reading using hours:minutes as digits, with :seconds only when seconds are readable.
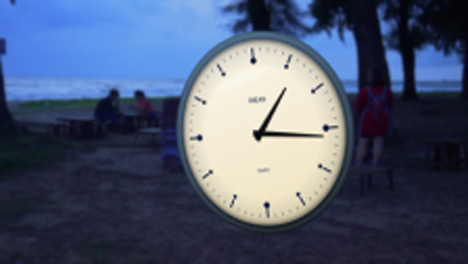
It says 1:16
